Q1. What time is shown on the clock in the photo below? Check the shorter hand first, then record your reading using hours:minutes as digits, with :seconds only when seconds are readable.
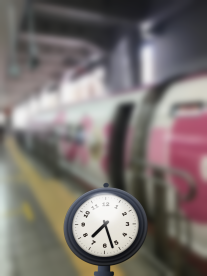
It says 7:27
